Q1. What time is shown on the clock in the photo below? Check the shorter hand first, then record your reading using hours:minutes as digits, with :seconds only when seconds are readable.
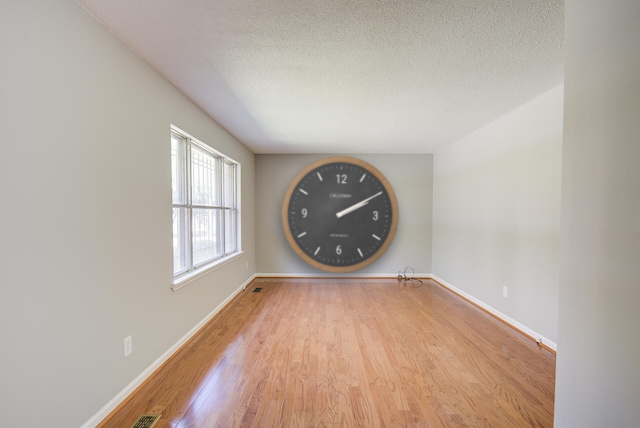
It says 2:10
